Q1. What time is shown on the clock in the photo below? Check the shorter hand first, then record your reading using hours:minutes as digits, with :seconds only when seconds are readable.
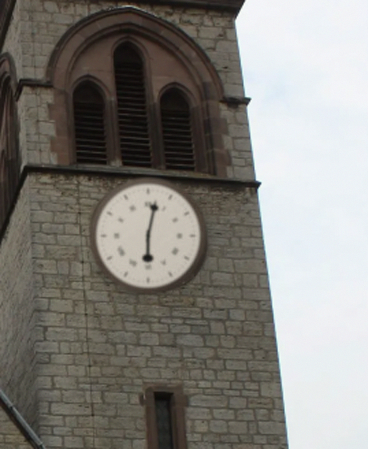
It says 6:02
